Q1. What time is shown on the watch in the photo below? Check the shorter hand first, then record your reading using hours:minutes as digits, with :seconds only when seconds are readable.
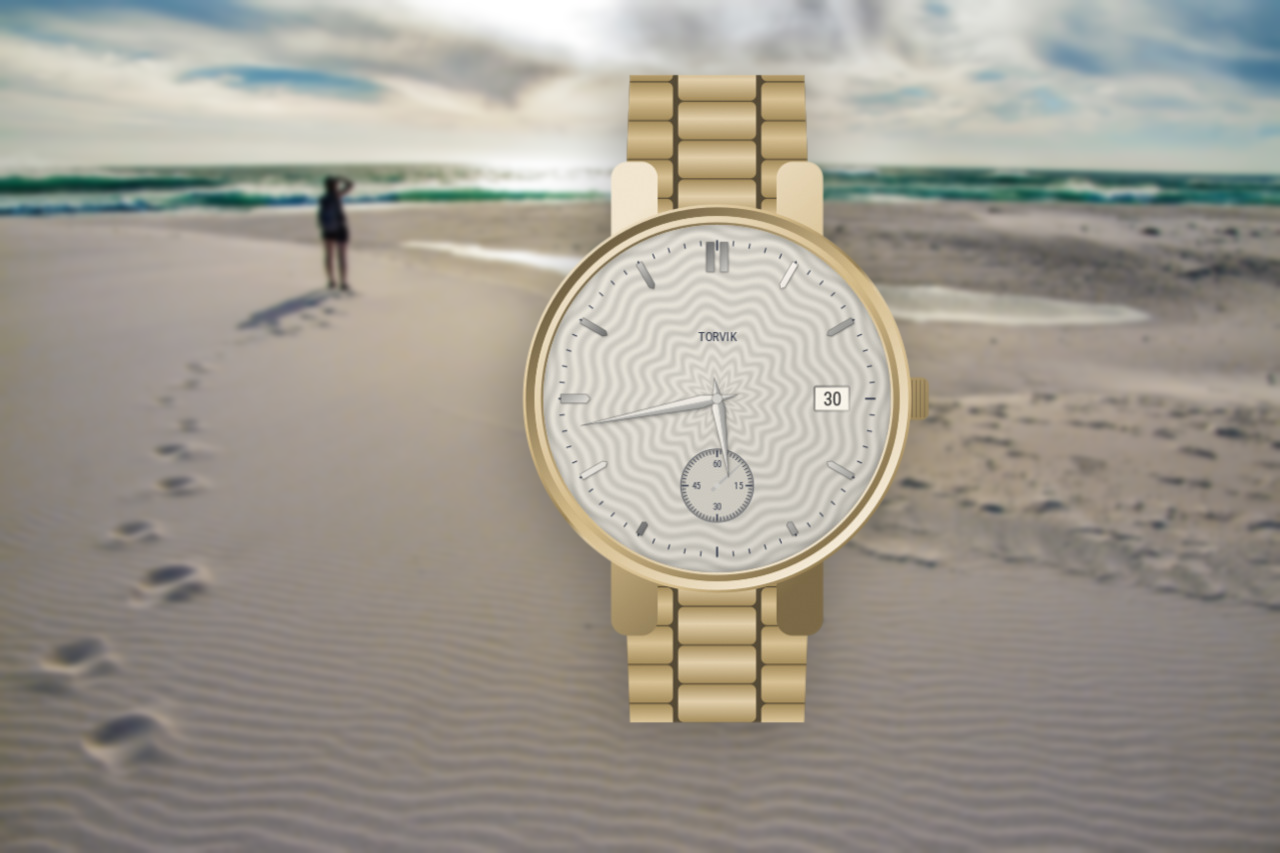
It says 5:43:08
